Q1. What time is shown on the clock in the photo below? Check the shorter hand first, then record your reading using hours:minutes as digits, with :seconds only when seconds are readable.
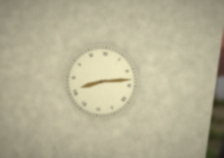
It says 8:13
